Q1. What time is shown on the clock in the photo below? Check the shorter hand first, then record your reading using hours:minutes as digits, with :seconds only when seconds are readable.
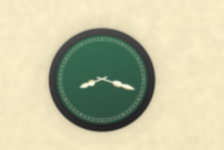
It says 8:18
